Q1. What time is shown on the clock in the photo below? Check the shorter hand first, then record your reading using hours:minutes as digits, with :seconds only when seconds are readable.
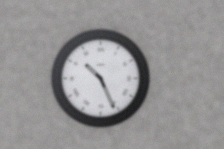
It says 10:26
